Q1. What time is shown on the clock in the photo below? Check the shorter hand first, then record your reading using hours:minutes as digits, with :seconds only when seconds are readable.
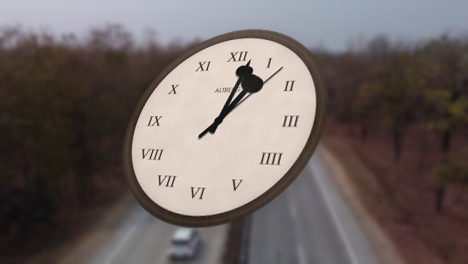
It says 1:02:07
